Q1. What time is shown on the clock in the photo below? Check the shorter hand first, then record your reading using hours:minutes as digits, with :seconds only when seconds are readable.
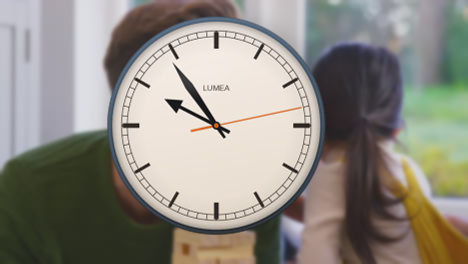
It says 9:54:13
